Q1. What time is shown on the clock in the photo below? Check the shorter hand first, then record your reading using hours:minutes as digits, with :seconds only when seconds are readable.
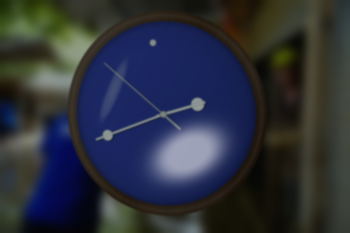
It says 2:42:53
